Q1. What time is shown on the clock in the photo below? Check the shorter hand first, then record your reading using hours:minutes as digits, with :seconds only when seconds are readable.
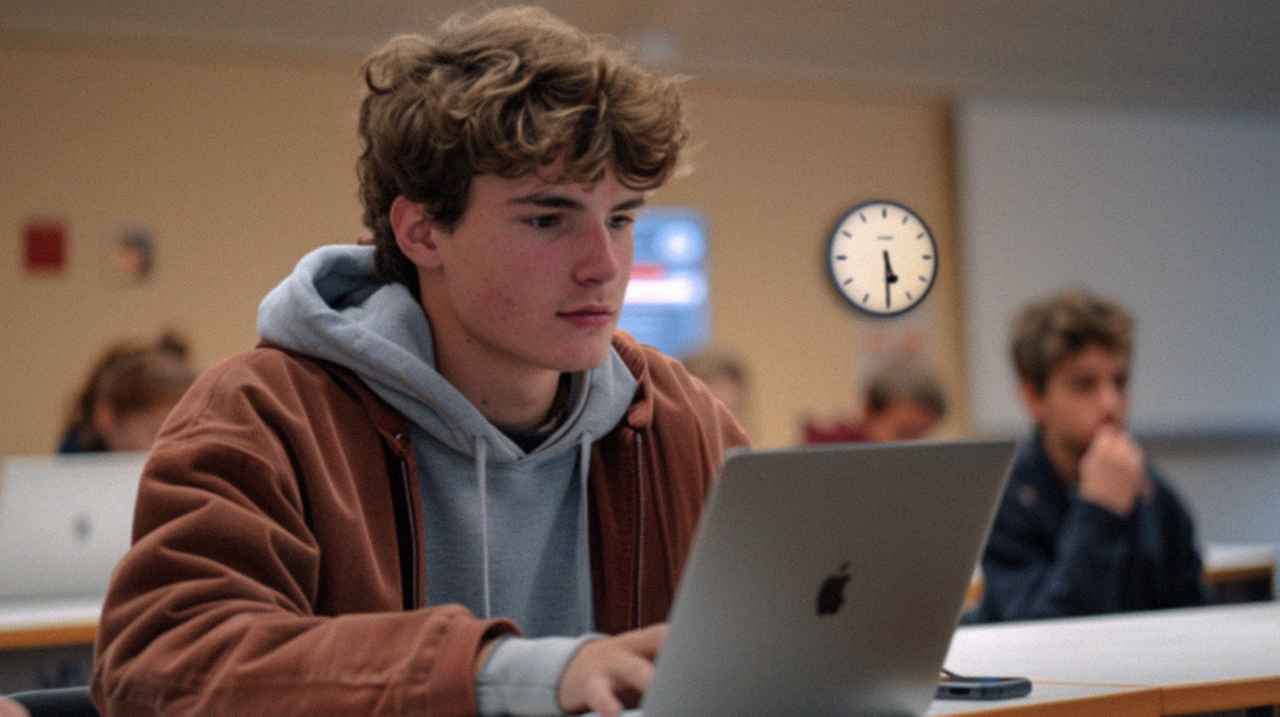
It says 5:30
